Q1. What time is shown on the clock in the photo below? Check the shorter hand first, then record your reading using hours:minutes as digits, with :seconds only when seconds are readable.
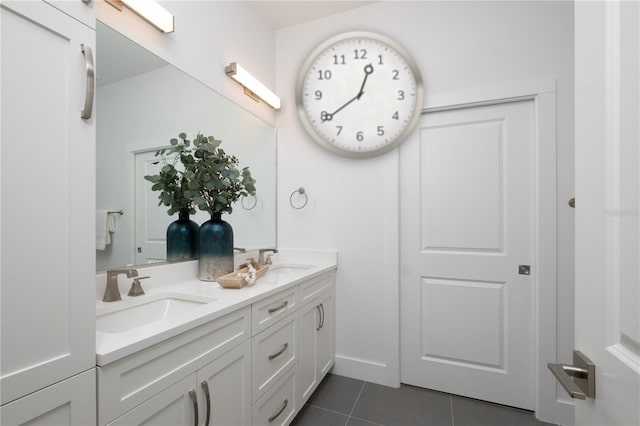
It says 12:39
